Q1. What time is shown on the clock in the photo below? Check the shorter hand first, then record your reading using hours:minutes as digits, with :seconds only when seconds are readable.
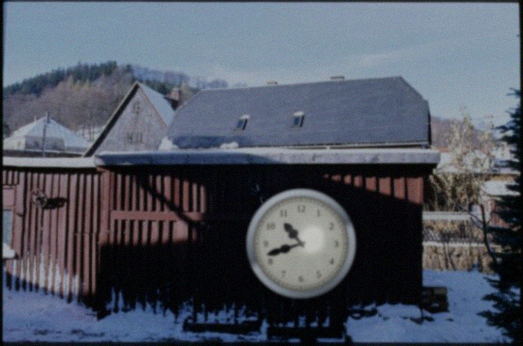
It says 10:42
